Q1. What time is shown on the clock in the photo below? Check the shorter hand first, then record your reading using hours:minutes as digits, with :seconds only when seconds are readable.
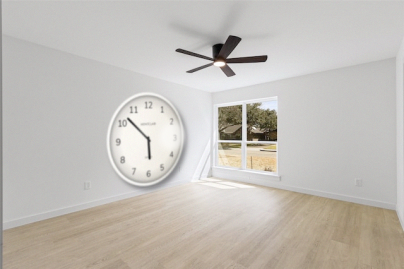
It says 5:52
